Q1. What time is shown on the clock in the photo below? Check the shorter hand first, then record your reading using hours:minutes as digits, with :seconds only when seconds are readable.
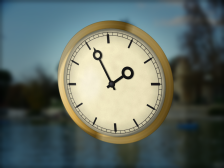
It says 1:56
